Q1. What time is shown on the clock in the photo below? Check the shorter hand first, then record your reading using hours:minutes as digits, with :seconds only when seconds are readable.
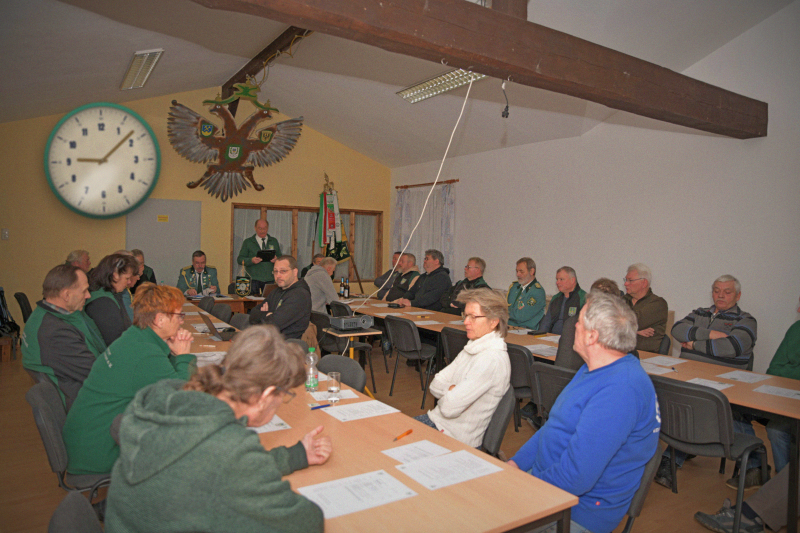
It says 9:08
